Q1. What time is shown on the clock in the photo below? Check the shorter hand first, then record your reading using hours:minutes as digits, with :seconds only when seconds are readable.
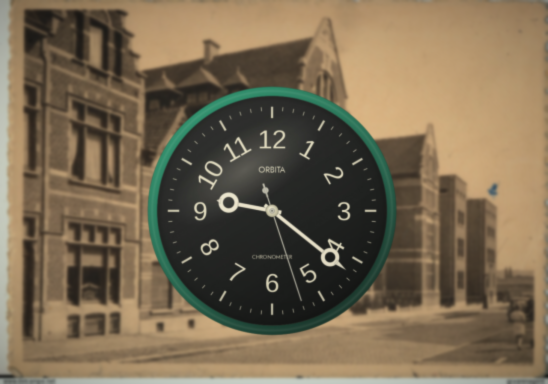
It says 9:21:27
